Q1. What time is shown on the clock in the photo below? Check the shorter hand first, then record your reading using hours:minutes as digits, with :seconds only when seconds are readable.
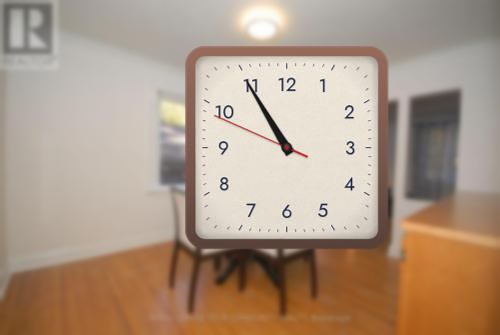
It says 10:54:49
